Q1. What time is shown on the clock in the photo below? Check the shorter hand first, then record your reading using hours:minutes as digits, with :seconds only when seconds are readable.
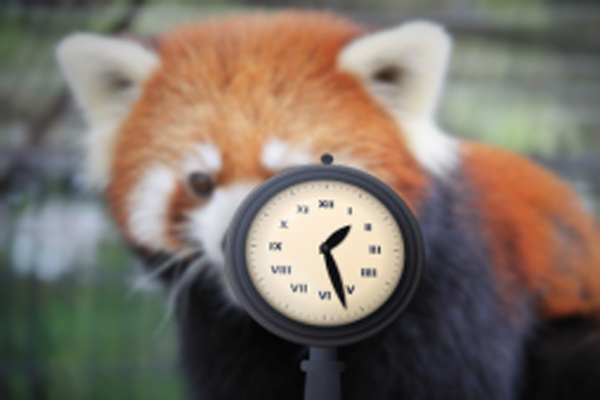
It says 1:27
